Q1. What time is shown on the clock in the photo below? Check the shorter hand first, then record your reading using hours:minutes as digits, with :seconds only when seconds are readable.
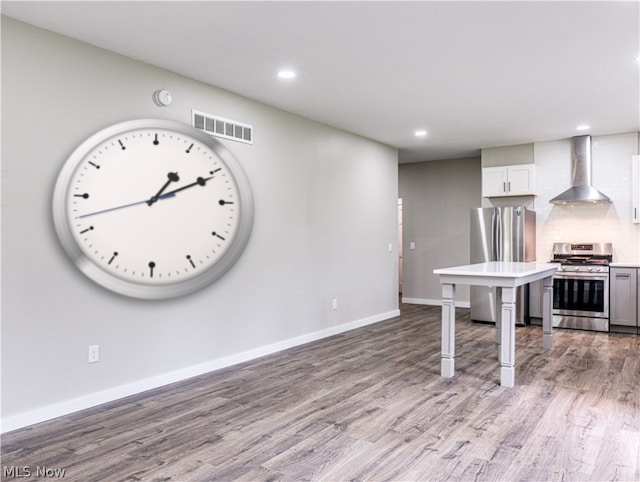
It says 1:10:42
